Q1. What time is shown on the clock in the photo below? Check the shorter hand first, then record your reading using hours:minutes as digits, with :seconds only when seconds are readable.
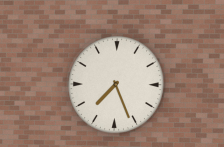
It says 7:26
